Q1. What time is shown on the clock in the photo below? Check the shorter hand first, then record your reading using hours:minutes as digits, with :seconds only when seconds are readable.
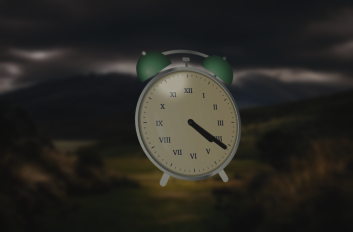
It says 4:21
